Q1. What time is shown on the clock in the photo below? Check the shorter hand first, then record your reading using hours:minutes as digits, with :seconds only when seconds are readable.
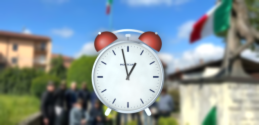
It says 12:58
